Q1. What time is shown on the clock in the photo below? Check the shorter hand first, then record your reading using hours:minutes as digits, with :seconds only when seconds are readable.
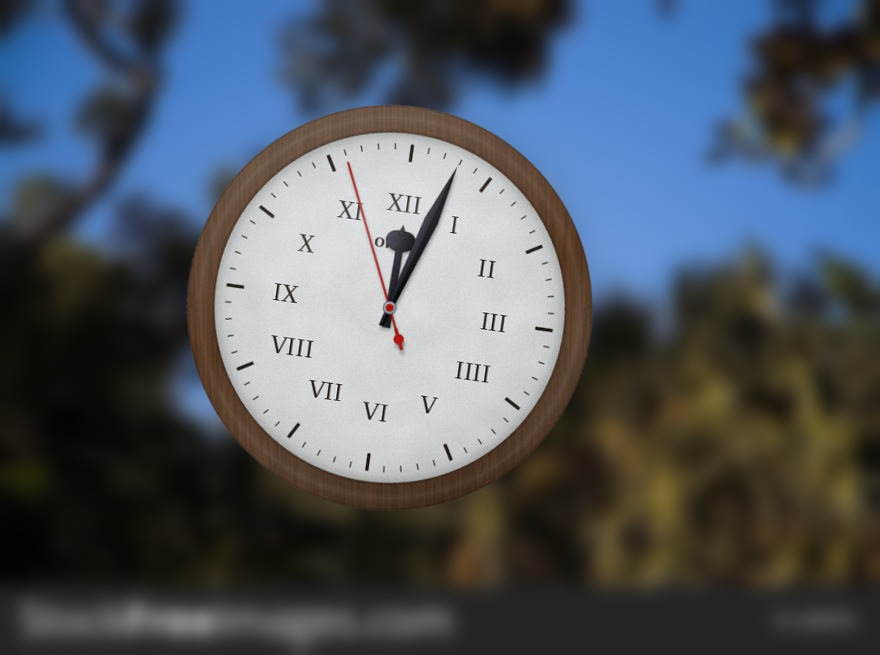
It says 12:02:56
